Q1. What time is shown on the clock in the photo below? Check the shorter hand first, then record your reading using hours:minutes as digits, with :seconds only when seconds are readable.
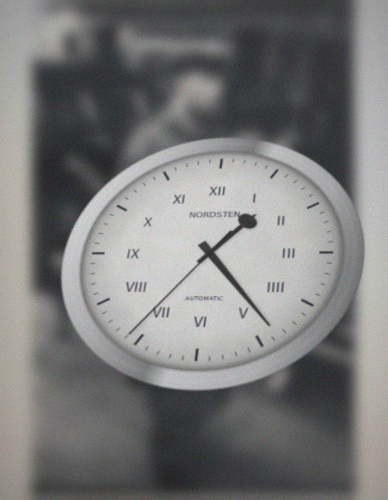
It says 1:23:36
